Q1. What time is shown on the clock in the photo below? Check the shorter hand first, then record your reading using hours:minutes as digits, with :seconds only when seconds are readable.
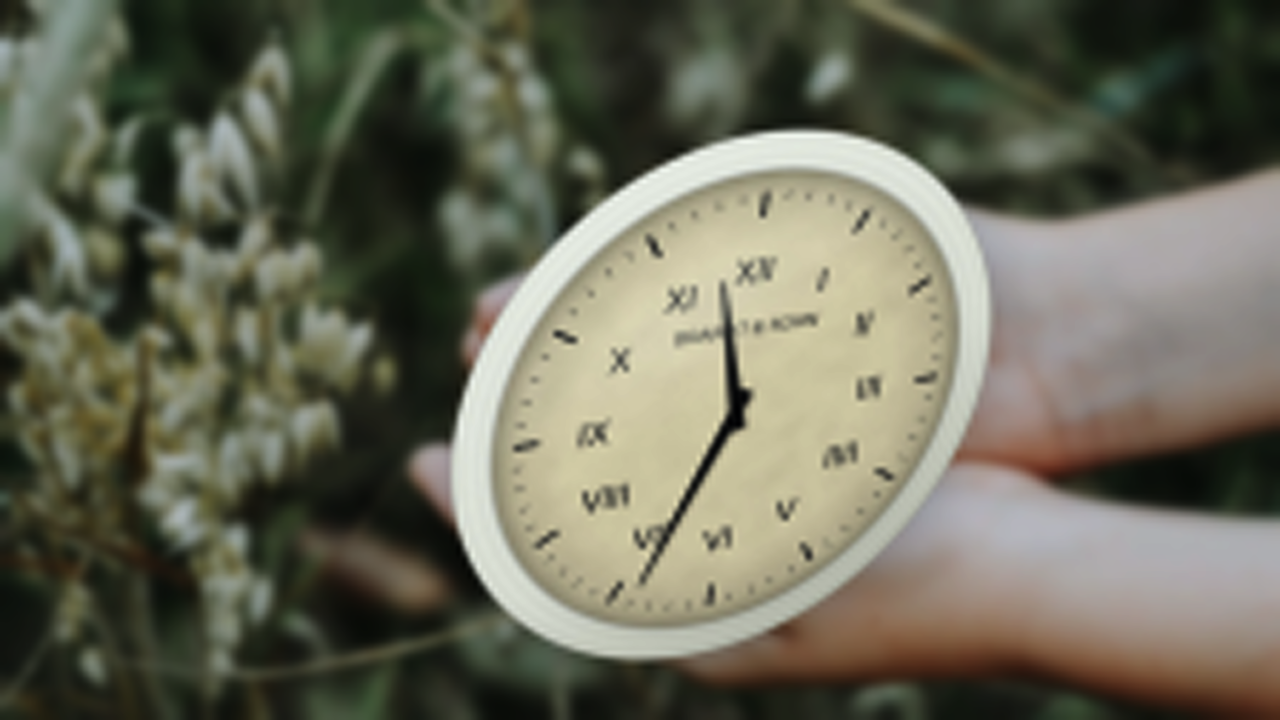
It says 11:34
